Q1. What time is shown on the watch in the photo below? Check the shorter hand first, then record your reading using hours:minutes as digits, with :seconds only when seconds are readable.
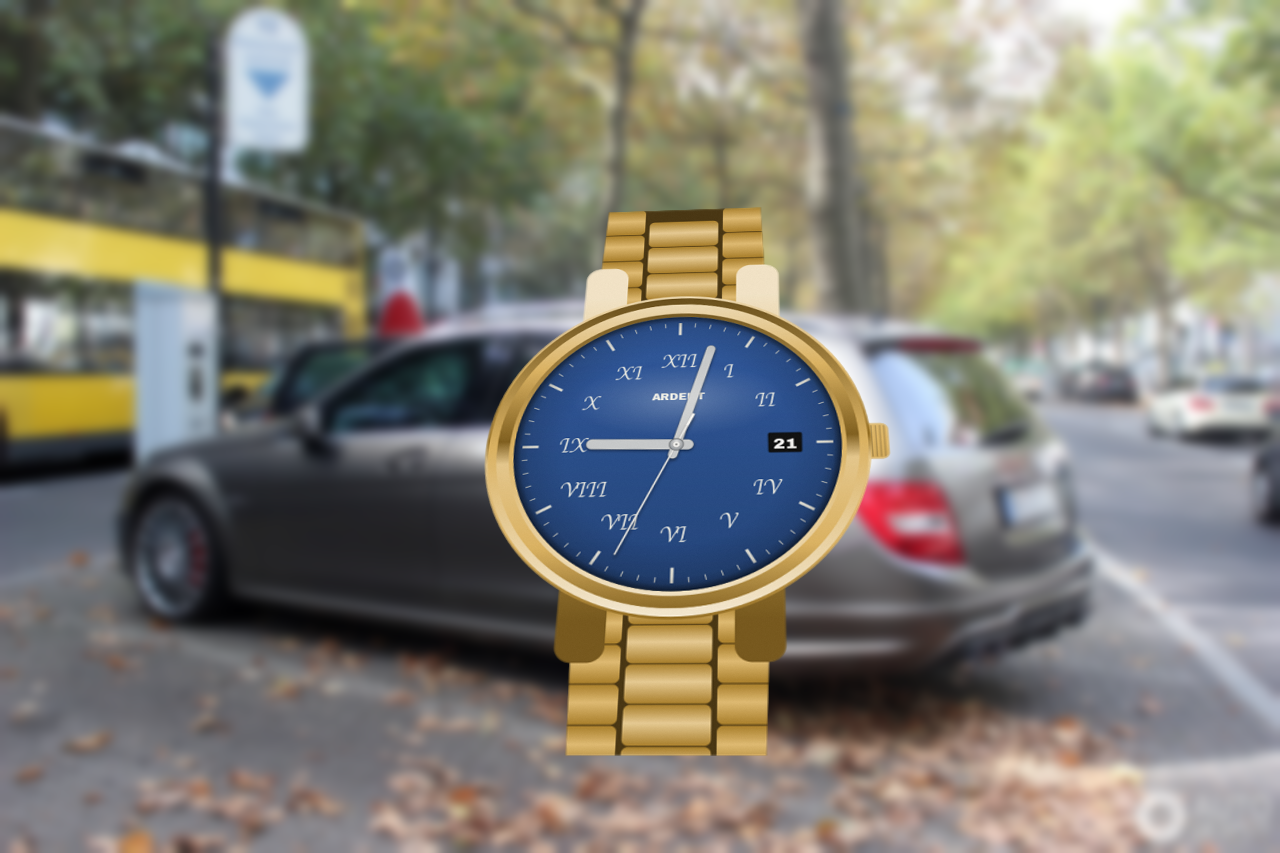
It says 9:02:34
